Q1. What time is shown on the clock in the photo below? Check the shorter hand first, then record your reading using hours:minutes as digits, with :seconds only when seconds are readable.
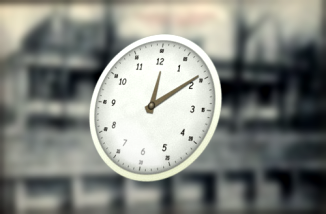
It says 12:09
